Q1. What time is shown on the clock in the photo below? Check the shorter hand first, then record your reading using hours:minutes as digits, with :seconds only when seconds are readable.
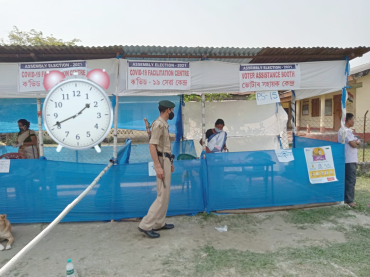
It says 1:41
